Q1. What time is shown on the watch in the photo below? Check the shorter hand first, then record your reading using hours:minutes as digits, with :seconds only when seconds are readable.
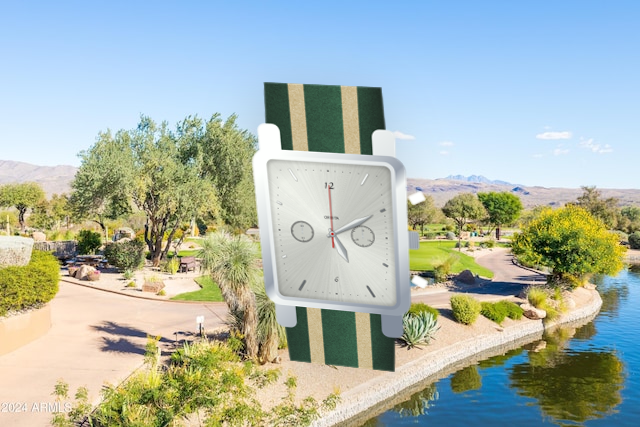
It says 5:10
